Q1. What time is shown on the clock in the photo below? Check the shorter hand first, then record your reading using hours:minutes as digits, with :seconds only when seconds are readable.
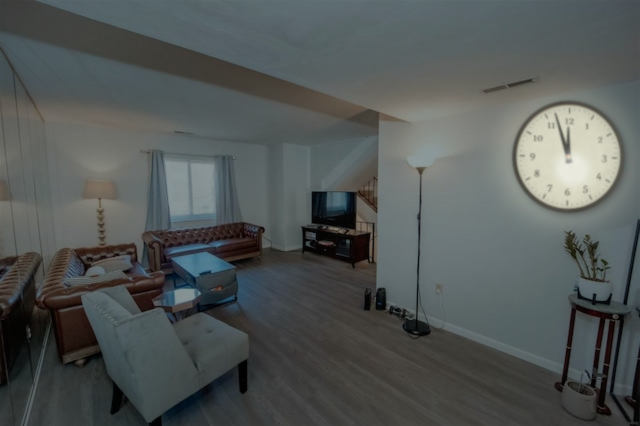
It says 11:57
